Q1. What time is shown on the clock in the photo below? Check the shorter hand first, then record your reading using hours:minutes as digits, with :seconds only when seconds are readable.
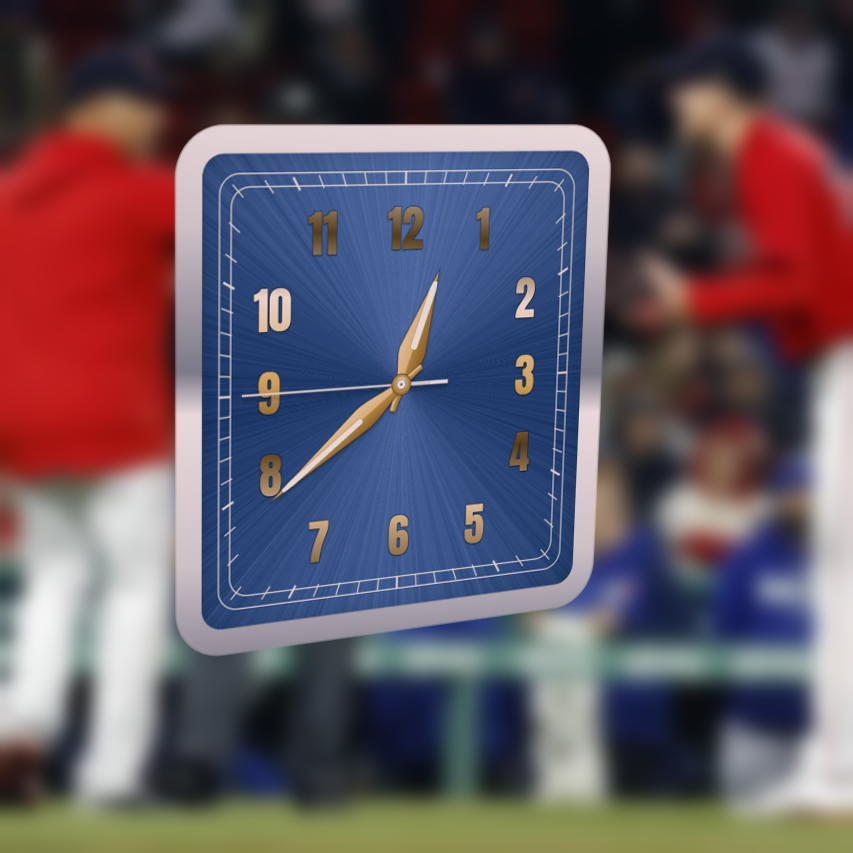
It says 12:38:45
